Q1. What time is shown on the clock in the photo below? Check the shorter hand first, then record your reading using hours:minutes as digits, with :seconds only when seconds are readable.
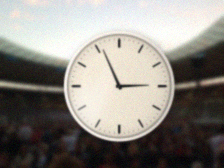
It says 2:56
